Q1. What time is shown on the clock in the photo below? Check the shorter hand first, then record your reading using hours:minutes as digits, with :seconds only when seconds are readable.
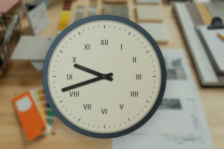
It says 9:42
